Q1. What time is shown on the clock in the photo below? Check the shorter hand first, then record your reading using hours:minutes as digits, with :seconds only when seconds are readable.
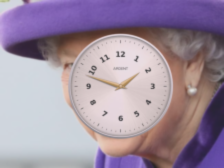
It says 1:48
